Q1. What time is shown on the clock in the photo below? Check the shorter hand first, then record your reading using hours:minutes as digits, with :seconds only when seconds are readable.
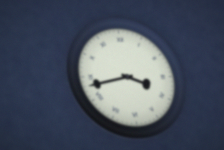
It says 3:43
